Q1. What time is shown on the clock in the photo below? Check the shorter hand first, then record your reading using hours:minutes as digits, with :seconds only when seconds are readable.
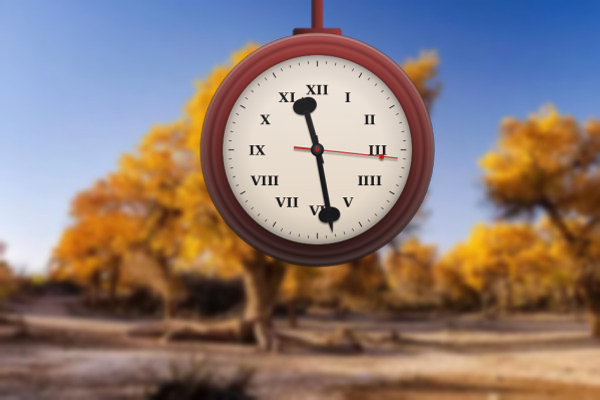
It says 11:28:16
